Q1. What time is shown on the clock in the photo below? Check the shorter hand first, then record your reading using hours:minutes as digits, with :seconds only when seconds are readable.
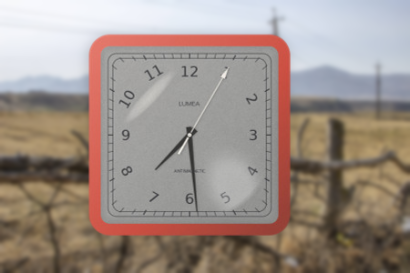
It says 7:29:05
